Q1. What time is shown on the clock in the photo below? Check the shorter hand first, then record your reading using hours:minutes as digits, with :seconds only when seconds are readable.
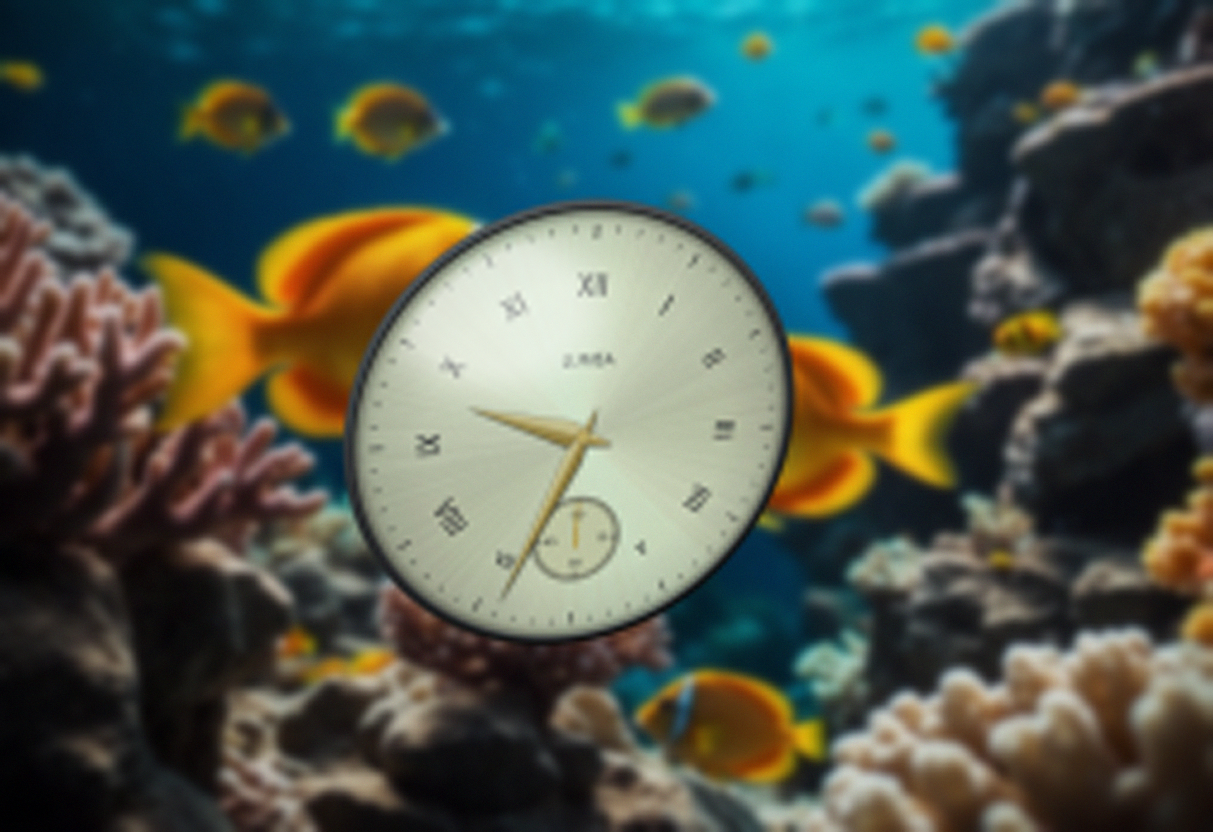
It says 9:34
